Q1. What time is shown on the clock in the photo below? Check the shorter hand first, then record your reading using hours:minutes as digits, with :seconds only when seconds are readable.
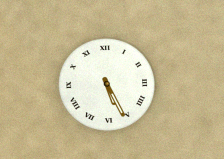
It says 5:26
